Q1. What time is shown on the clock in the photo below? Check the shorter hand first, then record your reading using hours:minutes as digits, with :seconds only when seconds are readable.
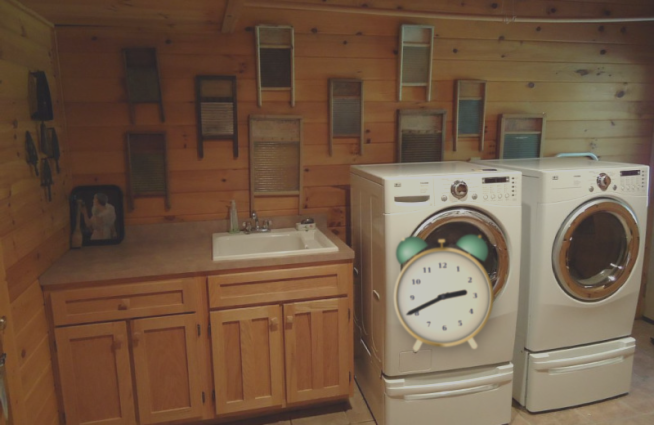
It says 2:41
